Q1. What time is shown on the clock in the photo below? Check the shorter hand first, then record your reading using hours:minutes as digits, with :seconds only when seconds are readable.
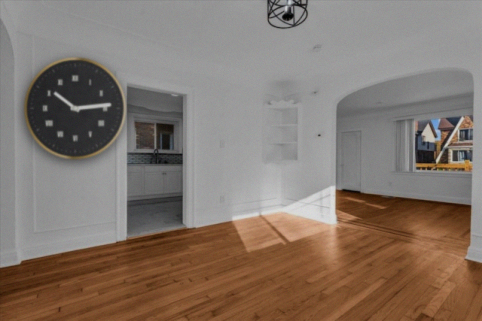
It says 10:14
